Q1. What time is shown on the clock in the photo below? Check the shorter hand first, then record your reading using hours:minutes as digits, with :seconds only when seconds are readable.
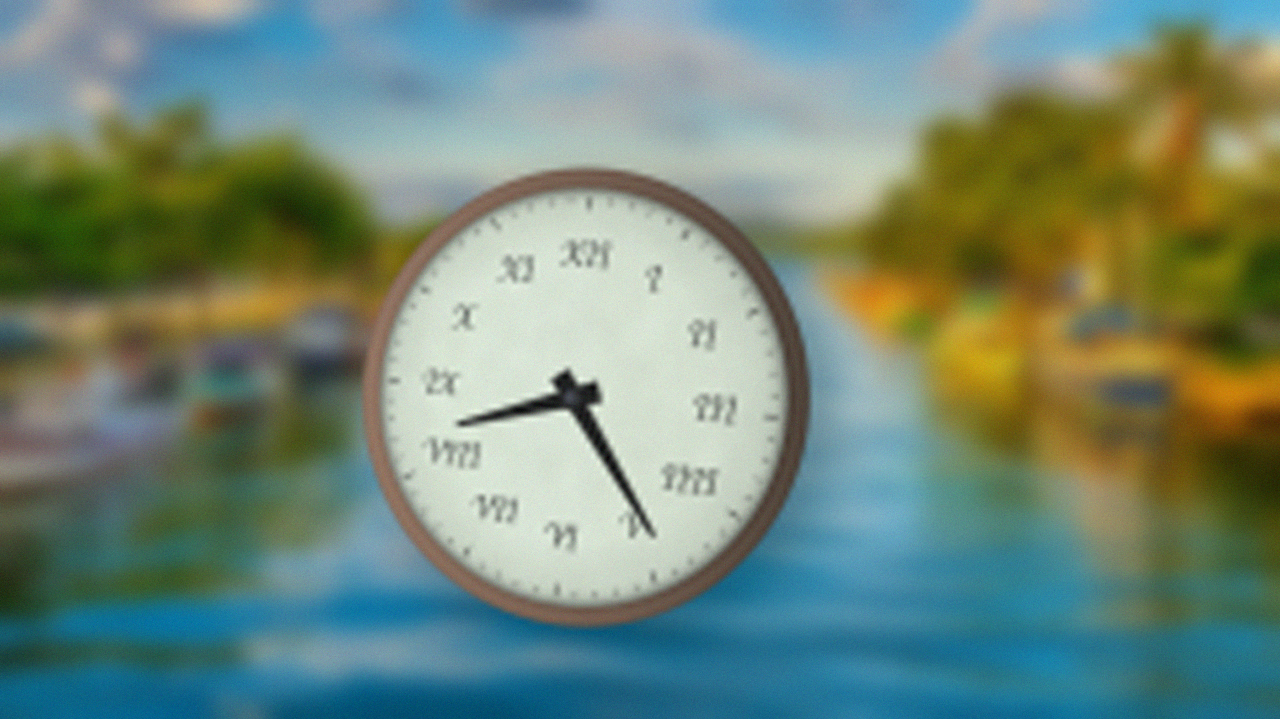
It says 8:24
